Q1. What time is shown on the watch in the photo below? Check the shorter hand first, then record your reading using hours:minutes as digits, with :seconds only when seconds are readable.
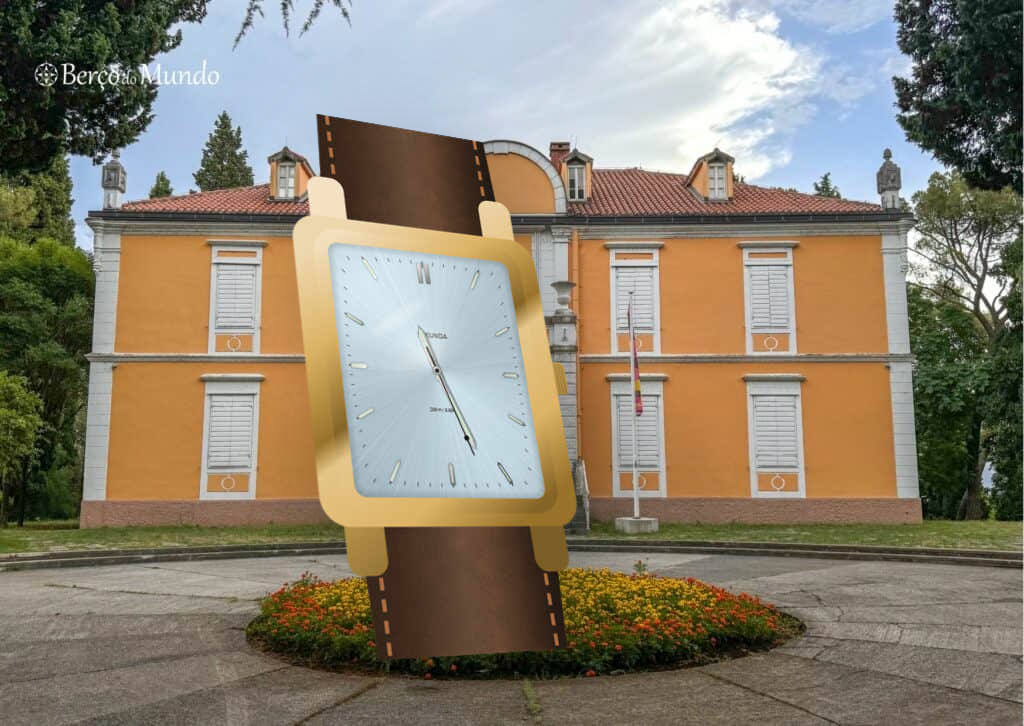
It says 11:26:27
